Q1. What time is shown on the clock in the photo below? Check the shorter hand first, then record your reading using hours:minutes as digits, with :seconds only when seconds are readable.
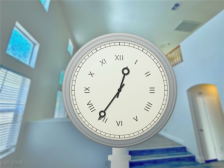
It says 12:36
